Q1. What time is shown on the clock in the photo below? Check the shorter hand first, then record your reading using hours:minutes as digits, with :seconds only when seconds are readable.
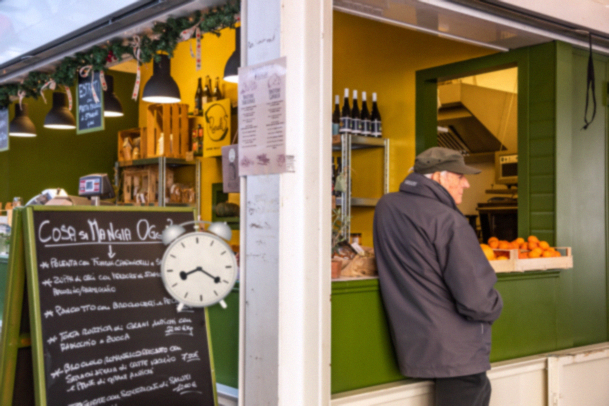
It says 8:21
